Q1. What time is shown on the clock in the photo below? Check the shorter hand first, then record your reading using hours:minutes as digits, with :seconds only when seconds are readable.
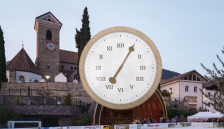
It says 7:05
